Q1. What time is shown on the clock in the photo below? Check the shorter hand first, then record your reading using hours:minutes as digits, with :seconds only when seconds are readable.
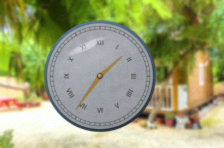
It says 1:36
